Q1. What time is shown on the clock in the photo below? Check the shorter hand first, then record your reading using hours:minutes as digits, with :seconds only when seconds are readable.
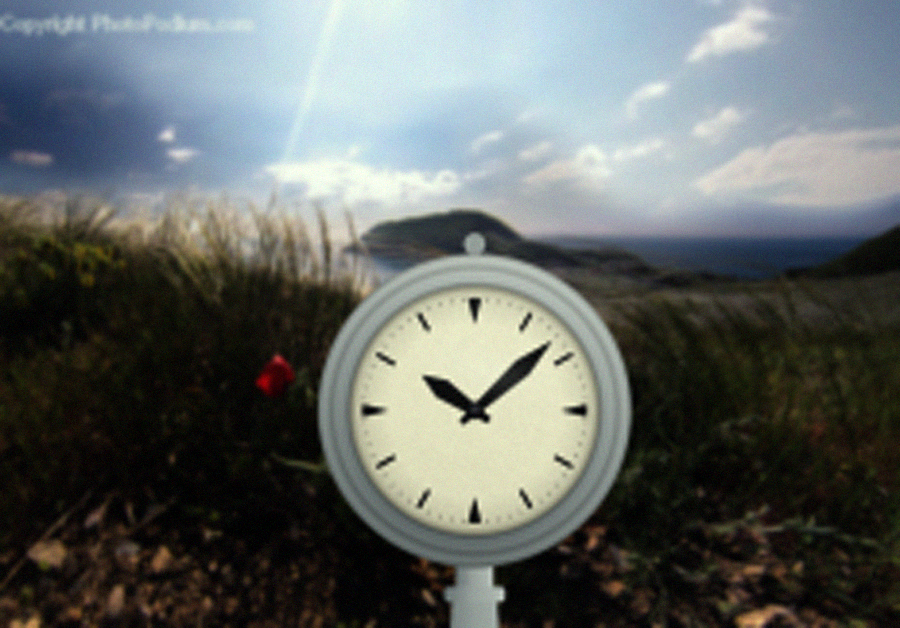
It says 10:08
